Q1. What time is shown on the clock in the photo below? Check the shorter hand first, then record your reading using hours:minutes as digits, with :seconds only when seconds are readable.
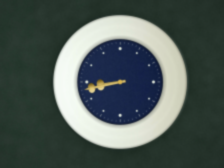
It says 8:43
